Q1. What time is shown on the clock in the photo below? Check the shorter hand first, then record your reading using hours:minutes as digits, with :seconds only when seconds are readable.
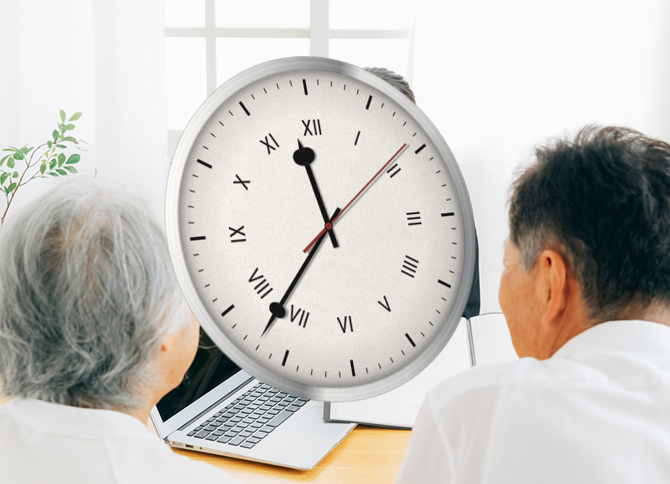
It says 11:37:09
